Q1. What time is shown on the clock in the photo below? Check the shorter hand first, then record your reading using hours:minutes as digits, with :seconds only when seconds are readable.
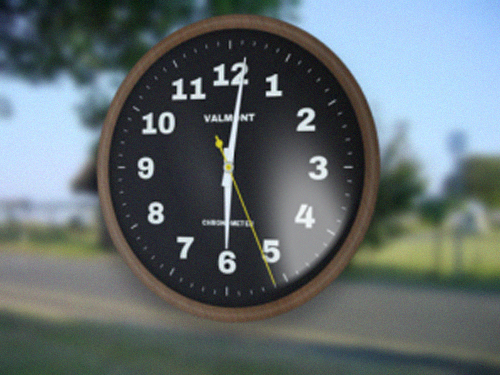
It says 6:01:26
